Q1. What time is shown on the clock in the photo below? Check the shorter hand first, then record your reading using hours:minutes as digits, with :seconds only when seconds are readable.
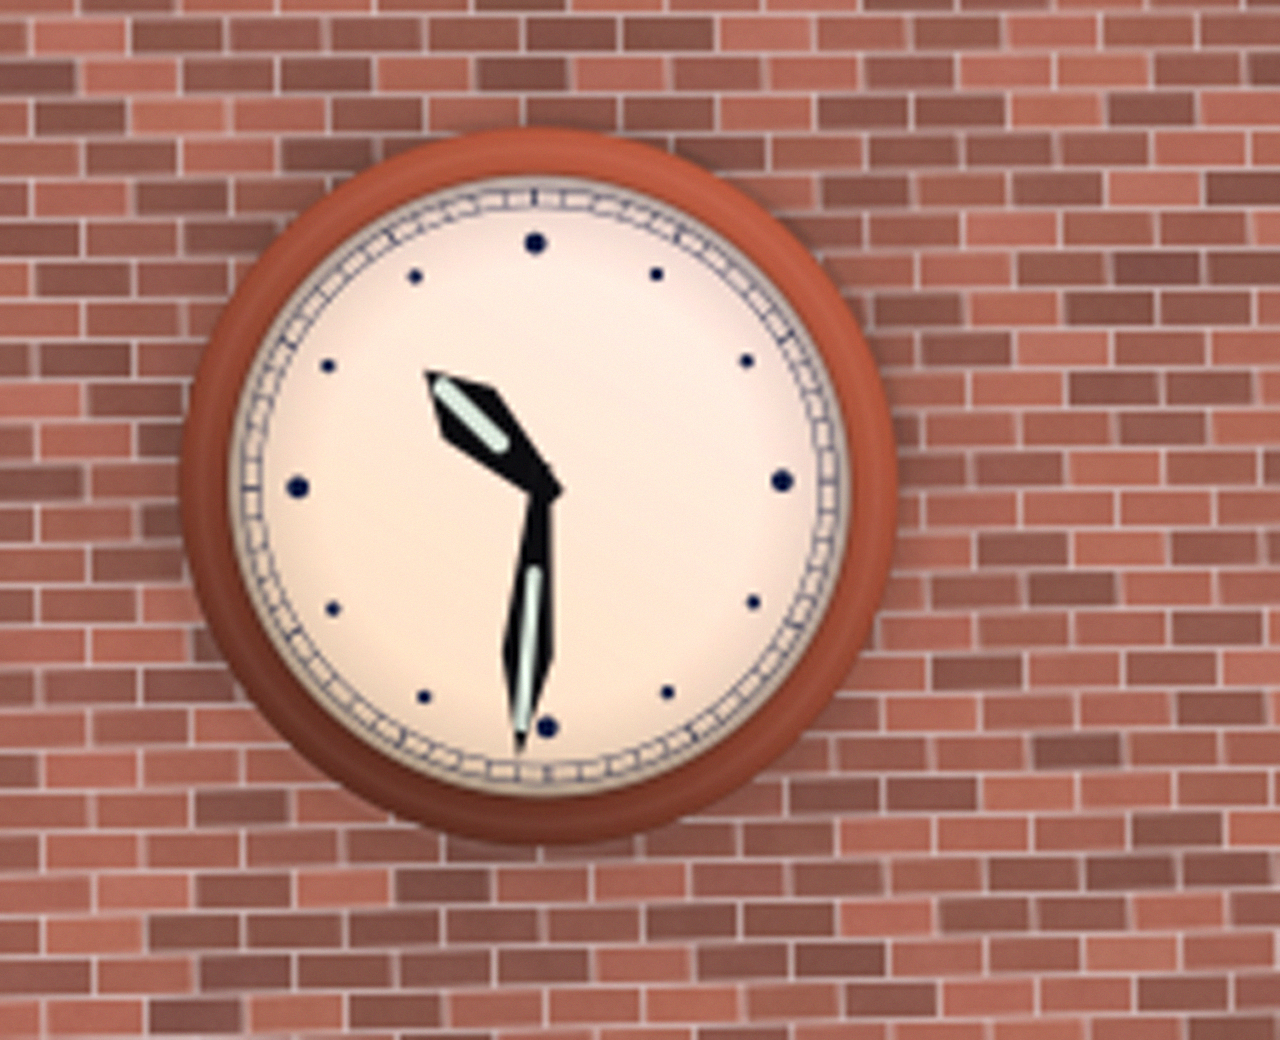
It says 10:31
